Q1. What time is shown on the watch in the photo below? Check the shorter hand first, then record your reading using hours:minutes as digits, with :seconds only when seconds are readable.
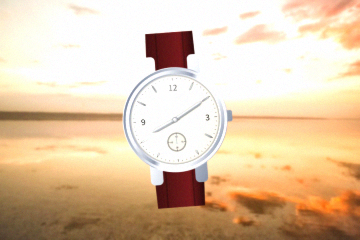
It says 8:10
